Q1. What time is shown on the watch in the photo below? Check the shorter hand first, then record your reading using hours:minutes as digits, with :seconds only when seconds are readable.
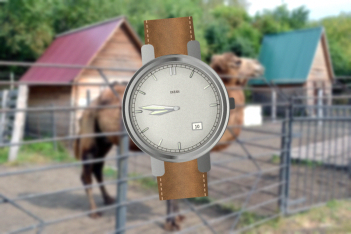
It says 8:46
